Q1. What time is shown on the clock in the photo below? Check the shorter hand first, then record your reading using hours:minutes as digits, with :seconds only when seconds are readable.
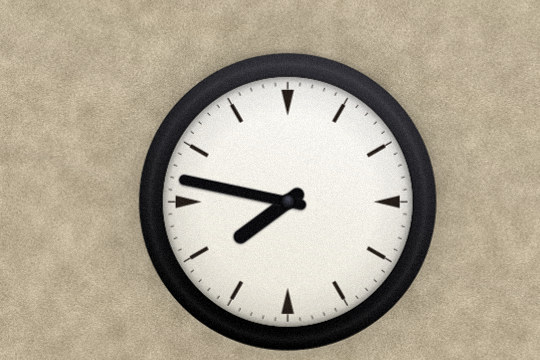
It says 7:47
